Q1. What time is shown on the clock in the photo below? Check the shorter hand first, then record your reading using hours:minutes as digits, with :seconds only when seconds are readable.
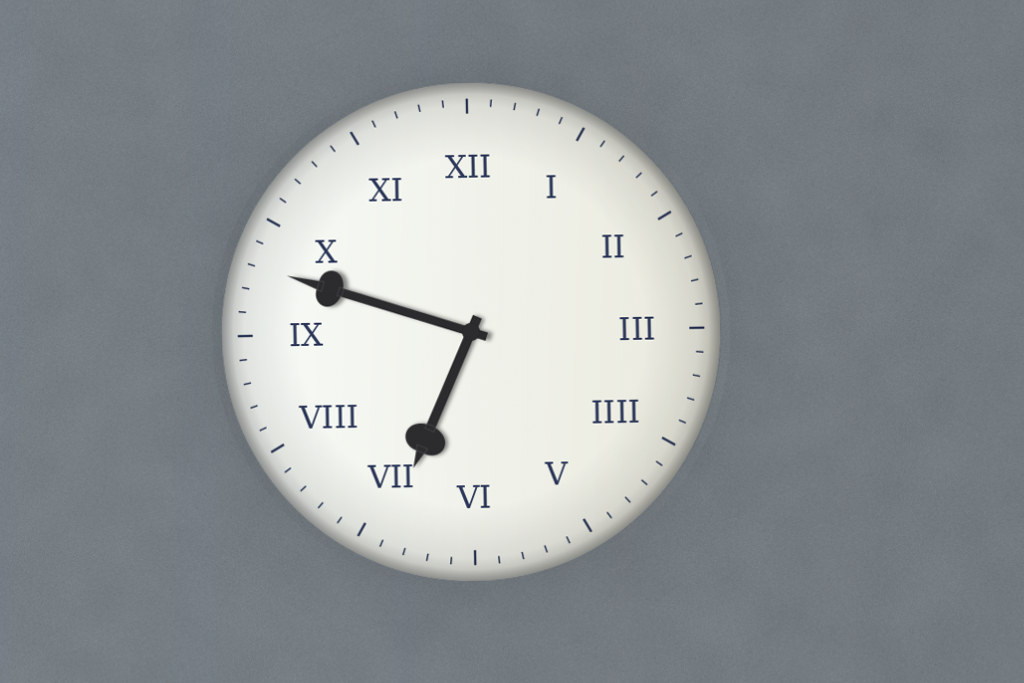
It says 6:48
